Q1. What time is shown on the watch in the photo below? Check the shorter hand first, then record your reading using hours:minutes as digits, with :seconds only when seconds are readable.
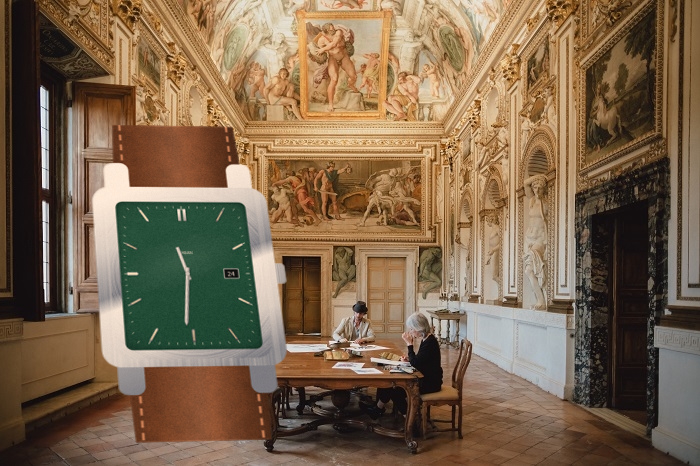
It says 11:31
